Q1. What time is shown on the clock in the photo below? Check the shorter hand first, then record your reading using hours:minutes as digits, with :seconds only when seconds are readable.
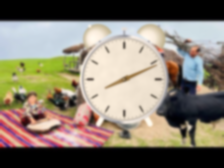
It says 8:11
